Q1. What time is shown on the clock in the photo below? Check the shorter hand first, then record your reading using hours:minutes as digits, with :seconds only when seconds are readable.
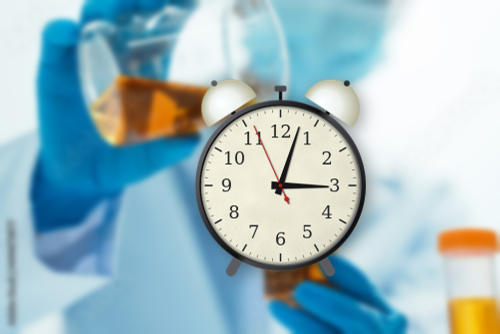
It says 3:02:56
